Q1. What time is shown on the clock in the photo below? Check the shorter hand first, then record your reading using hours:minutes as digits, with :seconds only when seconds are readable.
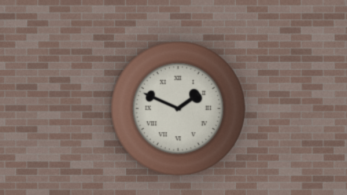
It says 1:49
